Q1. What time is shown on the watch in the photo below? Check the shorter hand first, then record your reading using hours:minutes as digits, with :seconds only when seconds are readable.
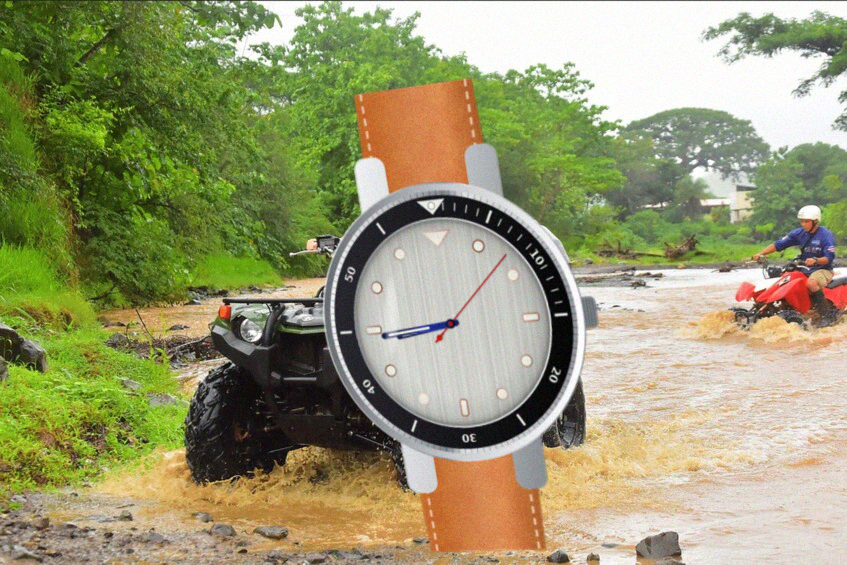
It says 8:44:08
